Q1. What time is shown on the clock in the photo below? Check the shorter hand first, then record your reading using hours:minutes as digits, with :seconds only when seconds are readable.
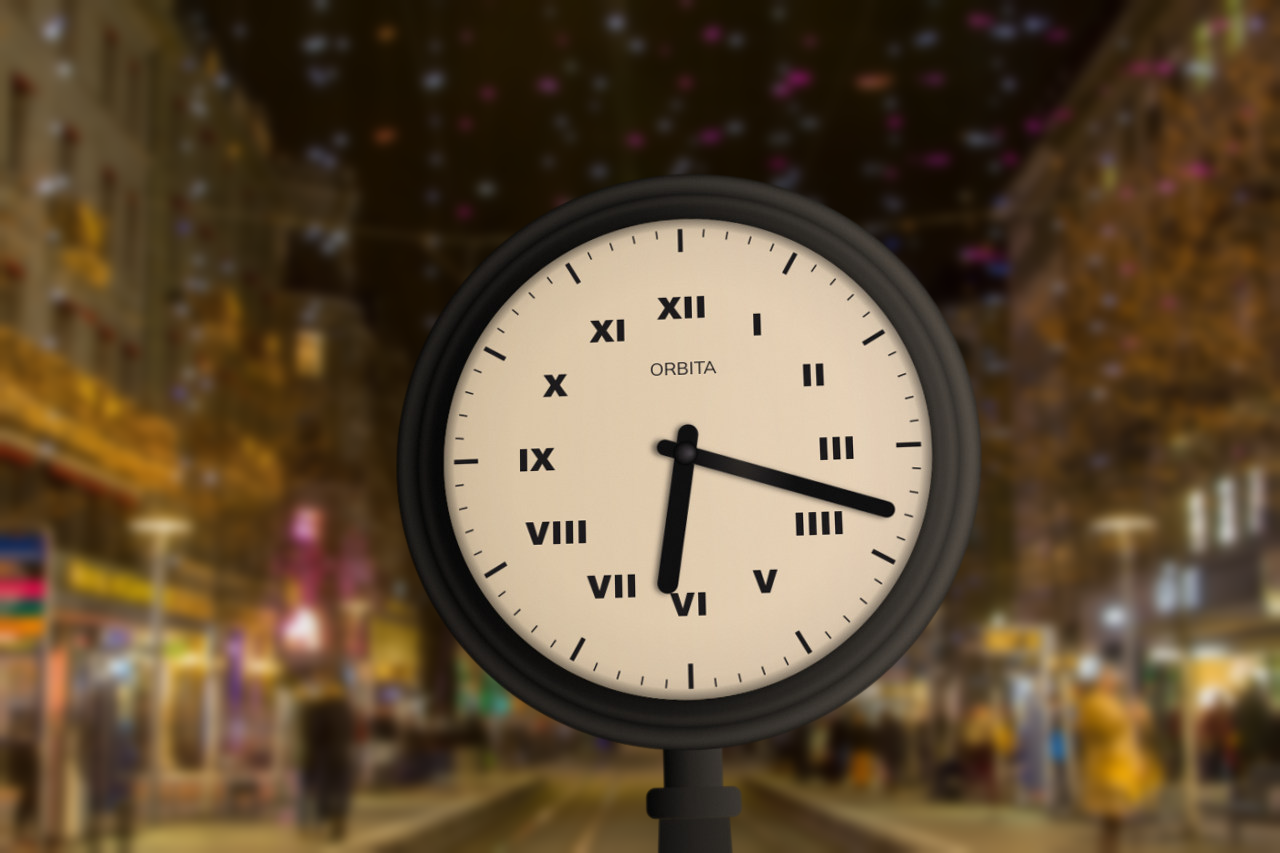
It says 6:18
